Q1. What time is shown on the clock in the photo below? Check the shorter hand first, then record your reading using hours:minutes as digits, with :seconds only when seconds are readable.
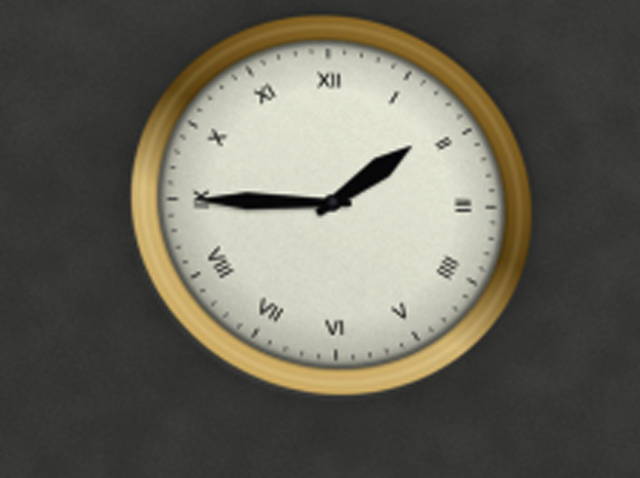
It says 1:45
